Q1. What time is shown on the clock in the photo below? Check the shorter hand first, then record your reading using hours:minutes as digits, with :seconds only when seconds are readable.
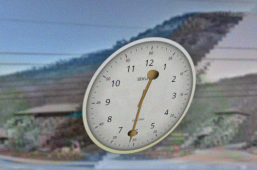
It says 12:31
